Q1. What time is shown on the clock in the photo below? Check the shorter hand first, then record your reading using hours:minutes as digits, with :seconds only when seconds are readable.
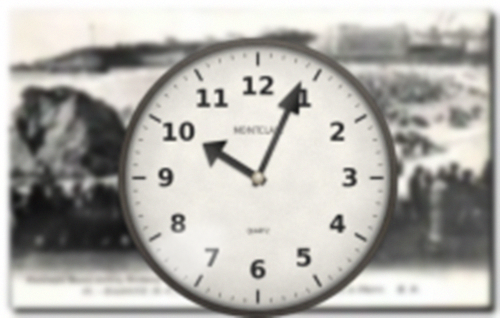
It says 10:04
